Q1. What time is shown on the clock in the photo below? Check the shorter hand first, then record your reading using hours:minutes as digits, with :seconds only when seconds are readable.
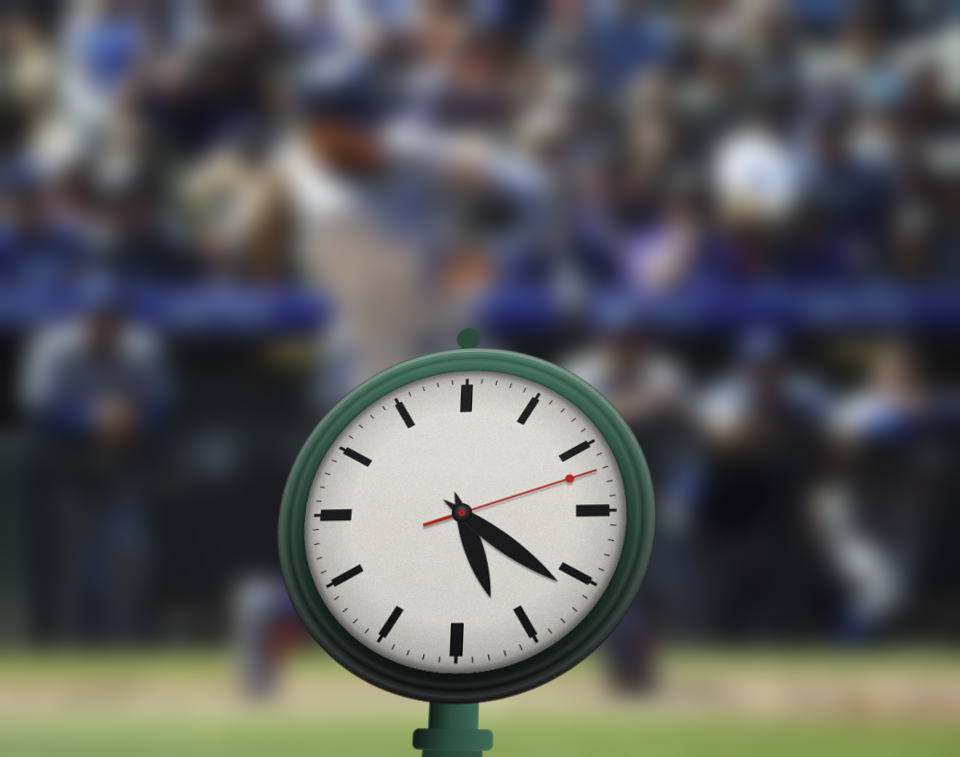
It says 5:21:12
